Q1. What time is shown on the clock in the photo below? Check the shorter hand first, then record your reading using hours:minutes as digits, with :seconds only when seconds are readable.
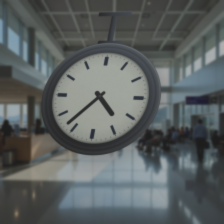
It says 4:37
